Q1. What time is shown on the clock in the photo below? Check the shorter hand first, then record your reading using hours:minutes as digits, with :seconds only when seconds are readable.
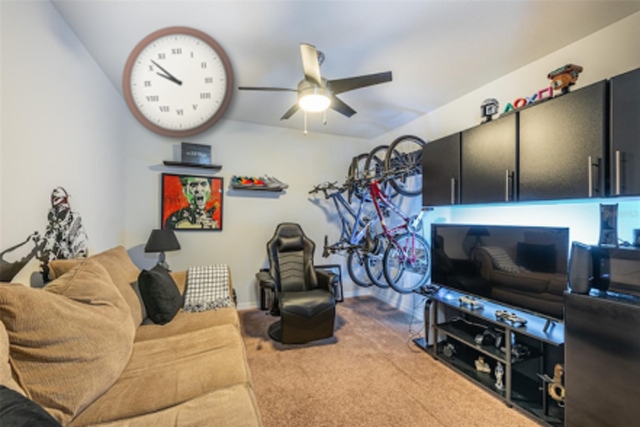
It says 9:52
